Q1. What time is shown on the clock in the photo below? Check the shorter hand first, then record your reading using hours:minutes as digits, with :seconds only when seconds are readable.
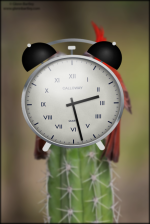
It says 2:28
